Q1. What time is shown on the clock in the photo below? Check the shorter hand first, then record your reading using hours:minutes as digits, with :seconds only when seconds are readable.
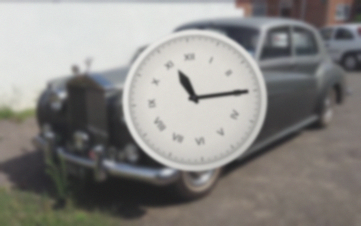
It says 11:15
